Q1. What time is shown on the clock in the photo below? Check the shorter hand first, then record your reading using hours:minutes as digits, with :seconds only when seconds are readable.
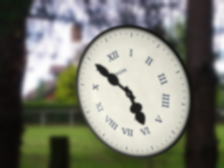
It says 5:55
